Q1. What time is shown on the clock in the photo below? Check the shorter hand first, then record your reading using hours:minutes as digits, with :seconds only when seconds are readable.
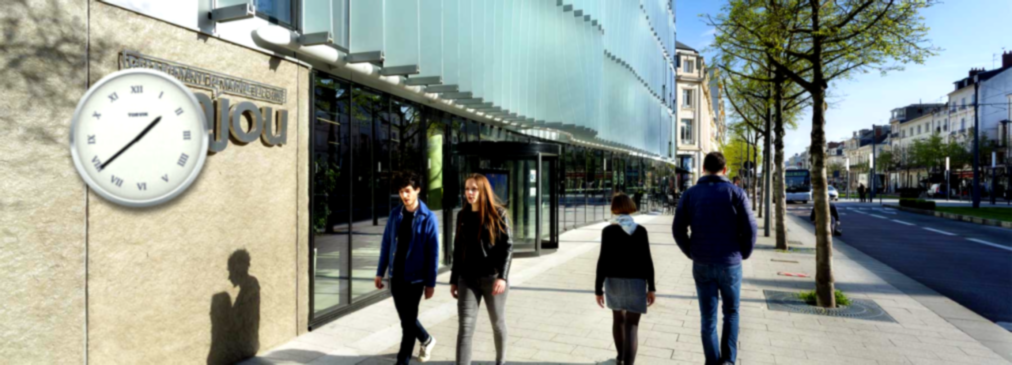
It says 1:39
